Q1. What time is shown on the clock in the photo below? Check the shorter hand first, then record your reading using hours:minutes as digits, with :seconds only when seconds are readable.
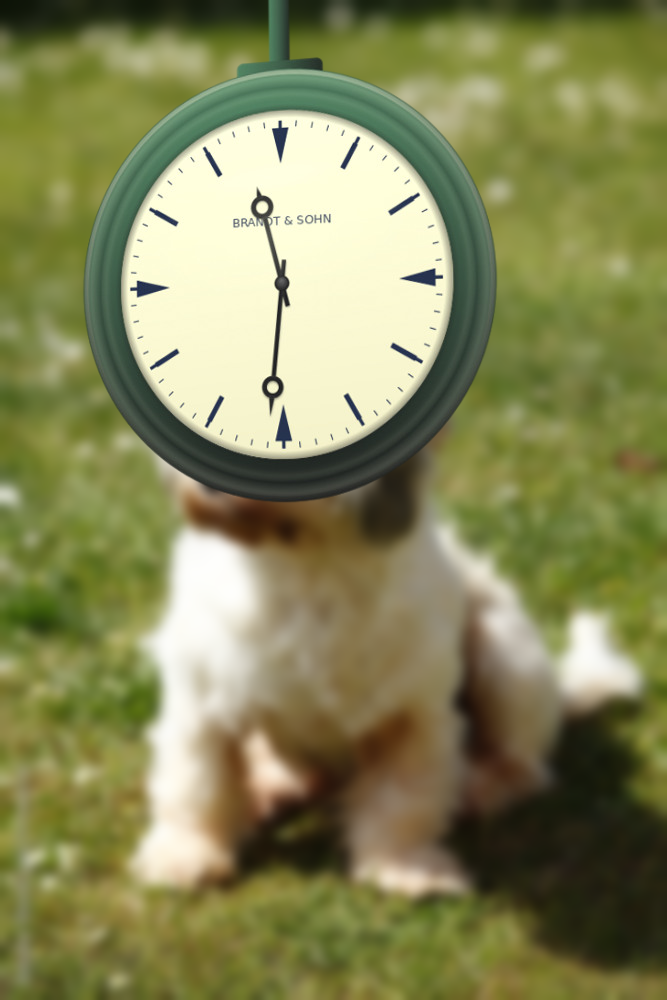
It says 11:31
